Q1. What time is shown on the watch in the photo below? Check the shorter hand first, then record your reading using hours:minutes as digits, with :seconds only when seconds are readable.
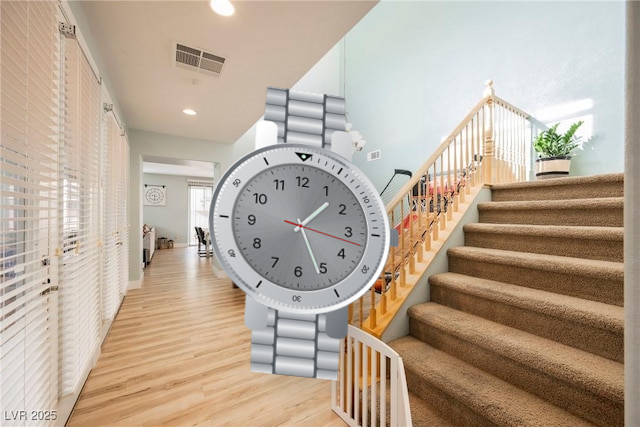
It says 1:26:17
